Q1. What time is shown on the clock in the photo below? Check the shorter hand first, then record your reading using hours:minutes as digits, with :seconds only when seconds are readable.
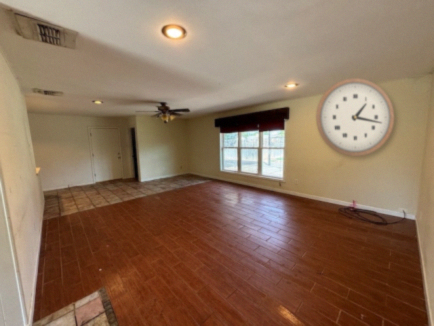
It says 1:17
